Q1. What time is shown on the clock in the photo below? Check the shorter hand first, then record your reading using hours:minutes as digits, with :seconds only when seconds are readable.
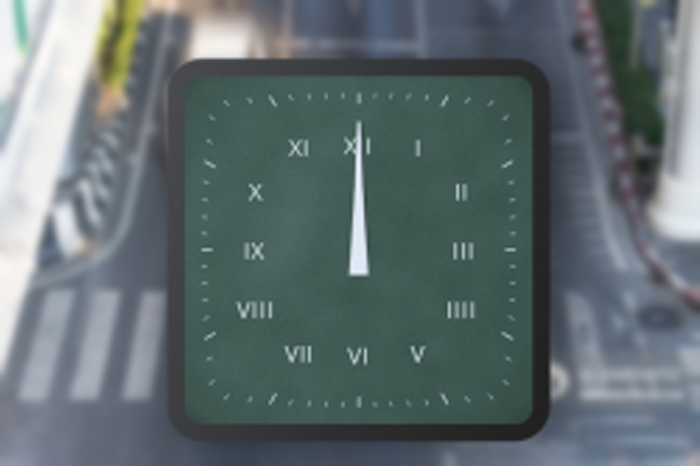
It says 12:00
